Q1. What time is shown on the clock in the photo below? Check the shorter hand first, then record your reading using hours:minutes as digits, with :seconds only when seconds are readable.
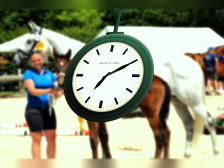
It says 7:10
